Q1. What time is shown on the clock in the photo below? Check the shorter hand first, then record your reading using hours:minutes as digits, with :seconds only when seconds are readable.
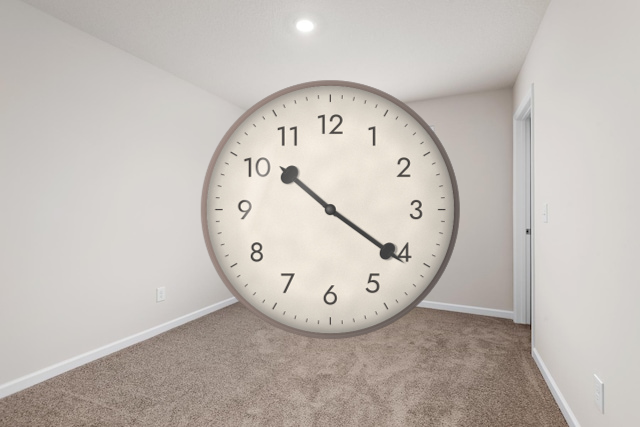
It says 10:21
